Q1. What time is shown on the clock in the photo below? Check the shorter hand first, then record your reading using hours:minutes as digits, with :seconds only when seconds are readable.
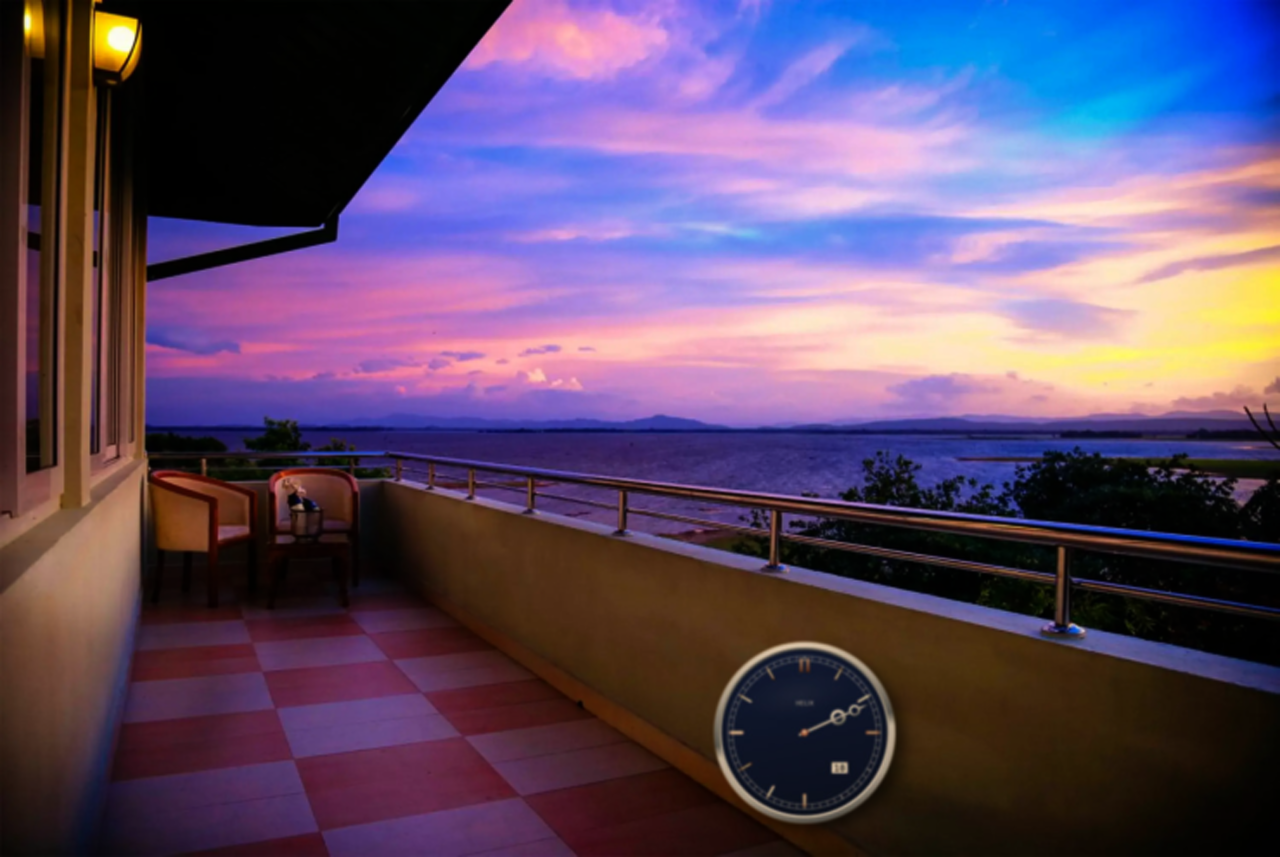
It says 2:11
